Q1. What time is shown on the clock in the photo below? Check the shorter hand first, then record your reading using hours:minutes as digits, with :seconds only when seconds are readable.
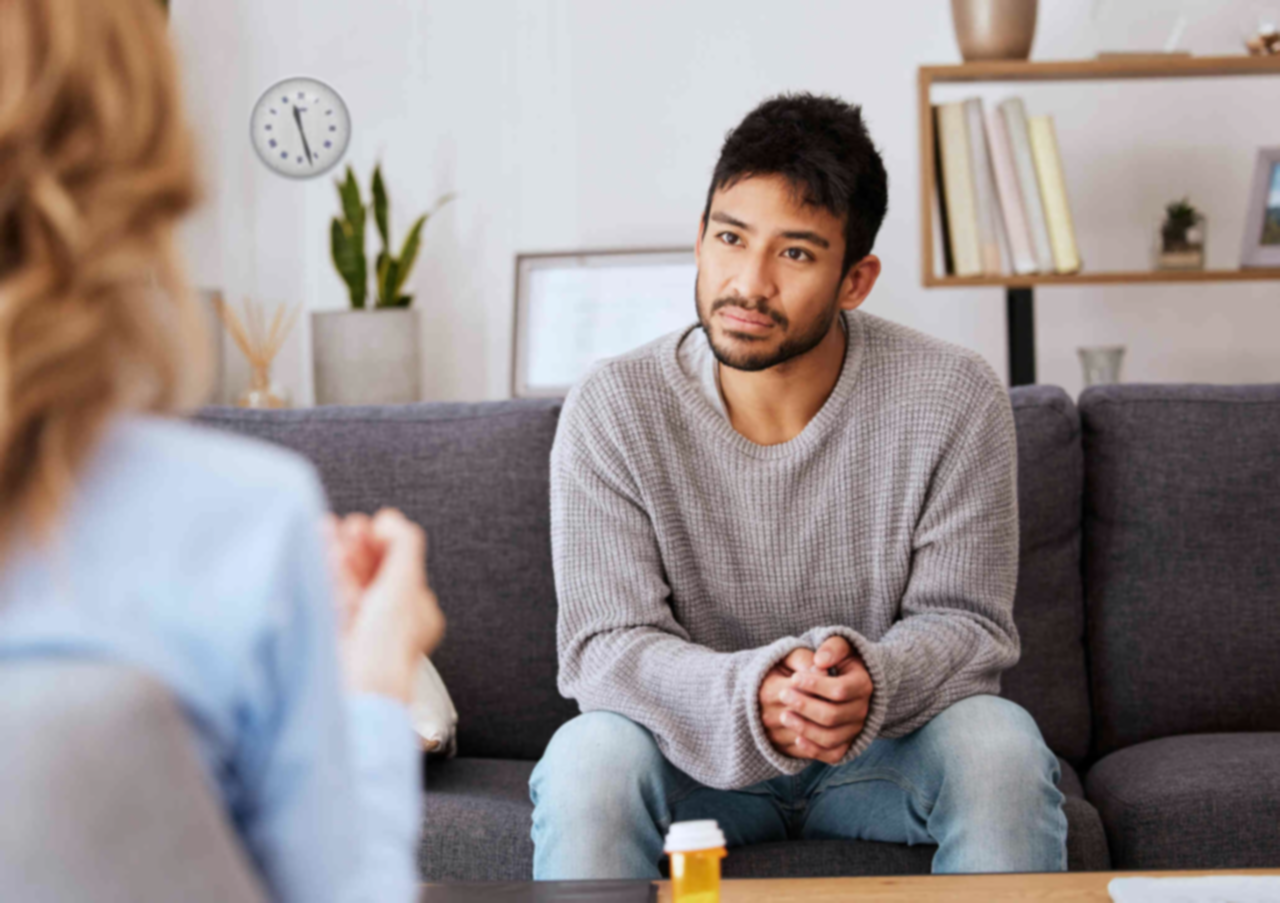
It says 11:27
